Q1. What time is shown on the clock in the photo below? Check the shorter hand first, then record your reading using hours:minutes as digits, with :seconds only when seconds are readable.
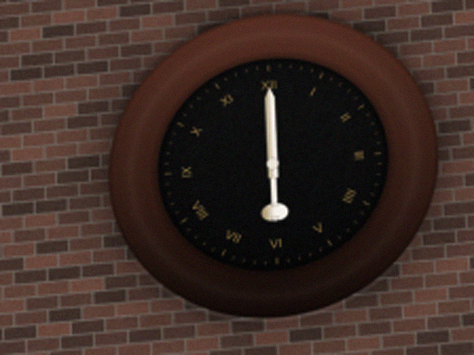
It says 6:00
